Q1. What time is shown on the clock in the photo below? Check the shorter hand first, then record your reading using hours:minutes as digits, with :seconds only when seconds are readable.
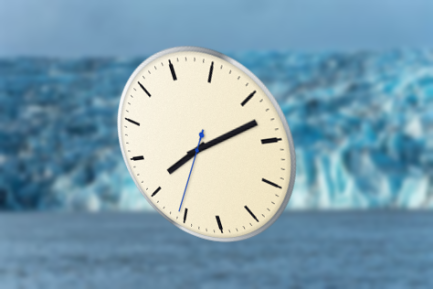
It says 8:12:36
